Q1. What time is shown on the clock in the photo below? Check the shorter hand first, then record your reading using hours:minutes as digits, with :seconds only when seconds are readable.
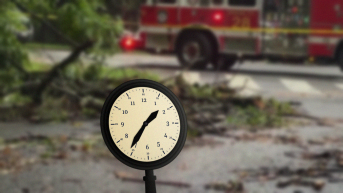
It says 1:36
